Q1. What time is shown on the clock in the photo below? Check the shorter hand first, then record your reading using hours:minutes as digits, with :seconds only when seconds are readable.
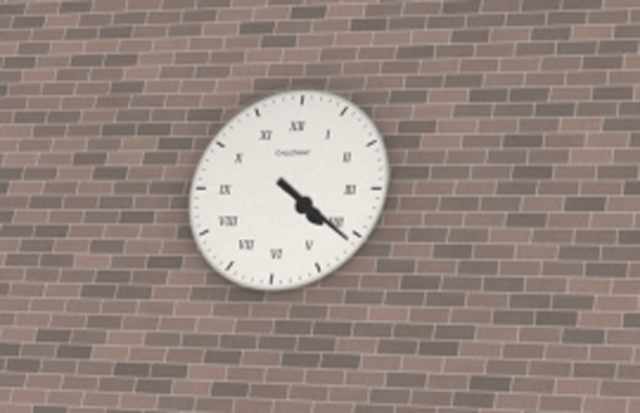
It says 4:21
